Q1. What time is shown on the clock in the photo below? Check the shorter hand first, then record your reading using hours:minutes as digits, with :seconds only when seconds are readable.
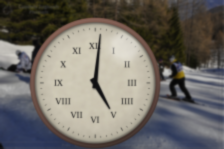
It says 5:01
